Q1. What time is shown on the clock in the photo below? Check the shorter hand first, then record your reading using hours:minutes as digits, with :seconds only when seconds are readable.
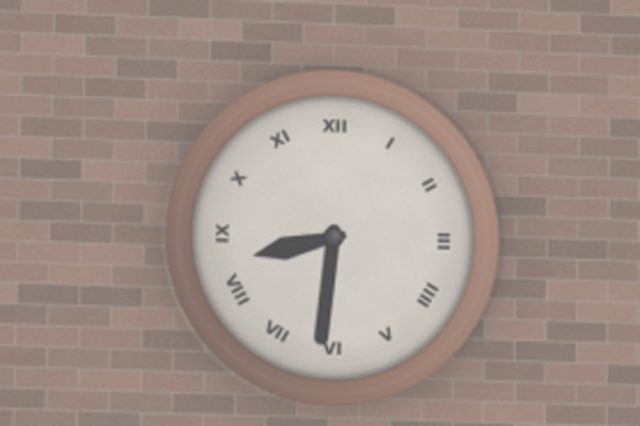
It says 8:31
